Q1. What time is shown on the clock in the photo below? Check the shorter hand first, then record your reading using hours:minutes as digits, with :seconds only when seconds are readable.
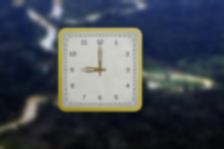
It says 9:00
